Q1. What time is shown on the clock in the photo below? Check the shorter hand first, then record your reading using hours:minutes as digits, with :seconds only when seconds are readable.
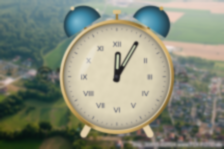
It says 12:05
